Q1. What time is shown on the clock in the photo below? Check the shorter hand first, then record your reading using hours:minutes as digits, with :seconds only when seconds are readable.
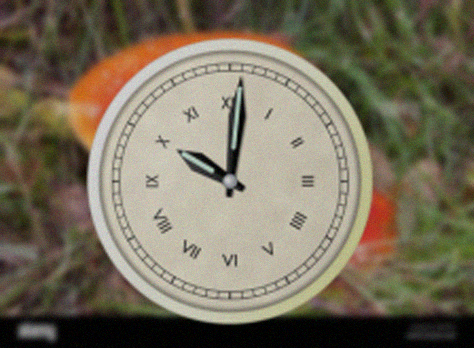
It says 10:01
